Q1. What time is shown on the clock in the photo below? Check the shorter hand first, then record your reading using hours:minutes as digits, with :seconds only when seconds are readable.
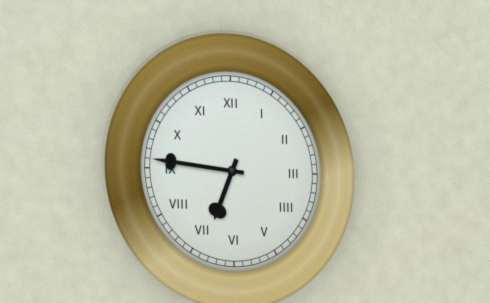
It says 6:46
